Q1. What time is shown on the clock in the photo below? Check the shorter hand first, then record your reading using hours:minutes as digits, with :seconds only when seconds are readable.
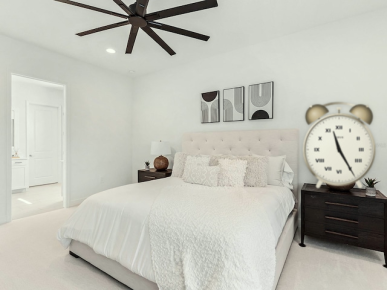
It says 11:25
